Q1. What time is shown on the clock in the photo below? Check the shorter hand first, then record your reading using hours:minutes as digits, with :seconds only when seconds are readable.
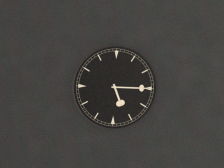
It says 5:15
